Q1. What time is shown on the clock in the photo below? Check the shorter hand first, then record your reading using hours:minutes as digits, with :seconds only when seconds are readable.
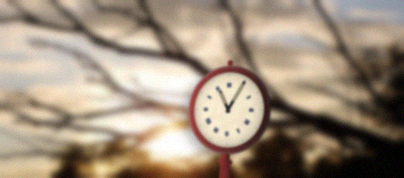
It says 11:05
